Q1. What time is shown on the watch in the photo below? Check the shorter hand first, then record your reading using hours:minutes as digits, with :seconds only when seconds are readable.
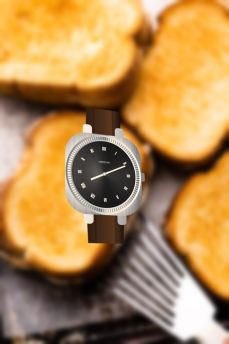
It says 8:11
